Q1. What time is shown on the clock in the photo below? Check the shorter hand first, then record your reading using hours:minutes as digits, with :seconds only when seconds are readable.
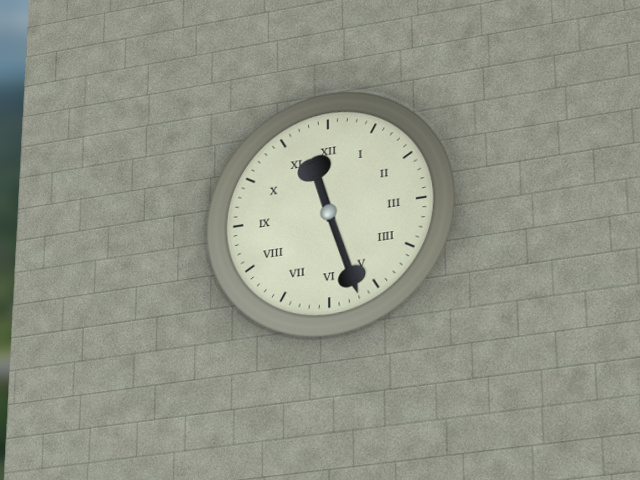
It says 11:27
